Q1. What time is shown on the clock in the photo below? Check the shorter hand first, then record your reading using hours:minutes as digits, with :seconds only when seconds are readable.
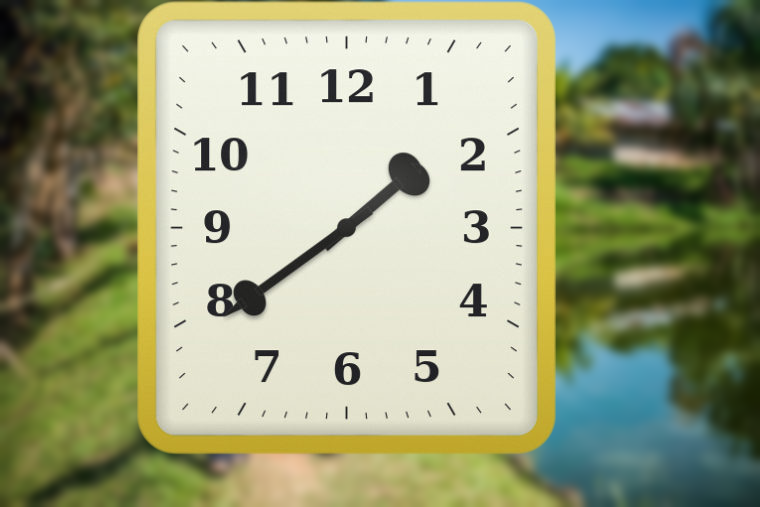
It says 1:39
